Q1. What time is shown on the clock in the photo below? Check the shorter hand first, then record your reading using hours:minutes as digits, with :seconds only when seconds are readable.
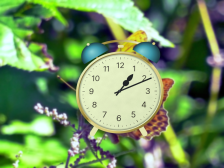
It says 1:11
